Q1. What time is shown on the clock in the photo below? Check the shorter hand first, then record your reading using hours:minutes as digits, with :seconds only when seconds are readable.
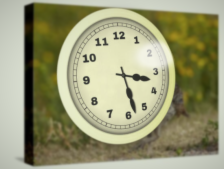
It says 3:28
